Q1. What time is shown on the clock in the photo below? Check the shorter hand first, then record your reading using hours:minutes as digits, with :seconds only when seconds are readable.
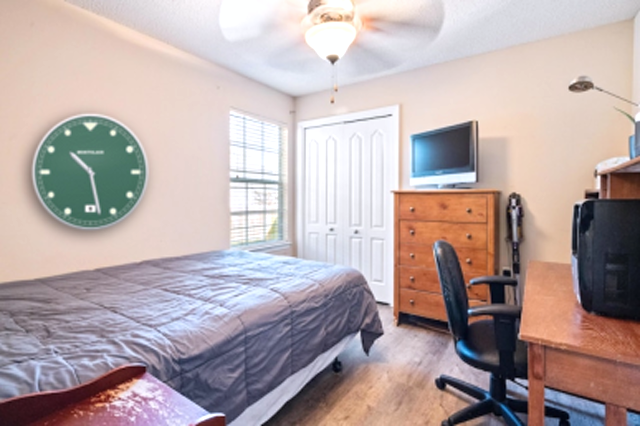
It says 10:28
